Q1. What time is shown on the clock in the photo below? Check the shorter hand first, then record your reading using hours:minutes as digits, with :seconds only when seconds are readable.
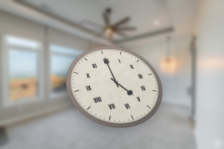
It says 5:00
